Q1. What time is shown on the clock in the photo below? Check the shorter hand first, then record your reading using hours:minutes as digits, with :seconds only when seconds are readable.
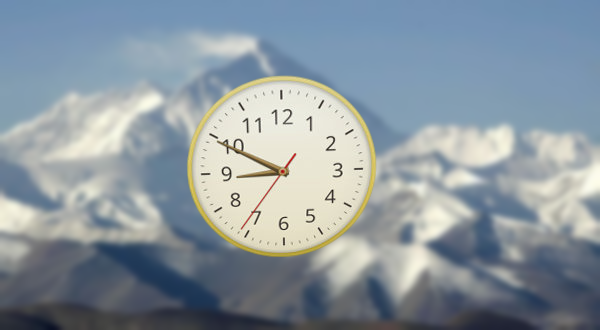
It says 8:49:36
